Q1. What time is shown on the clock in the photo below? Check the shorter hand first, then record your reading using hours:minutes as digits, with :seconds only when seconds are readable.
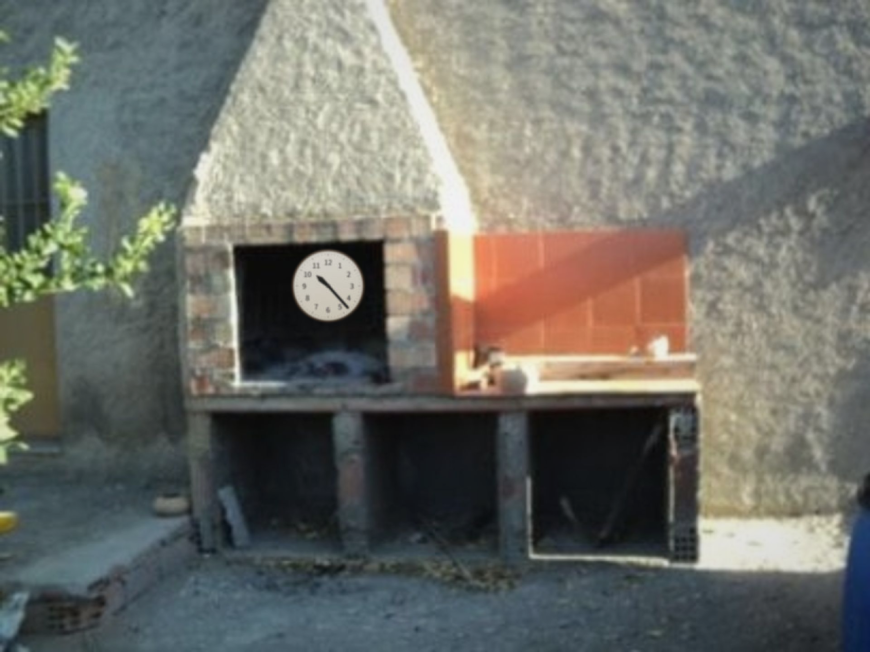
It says 10:23
